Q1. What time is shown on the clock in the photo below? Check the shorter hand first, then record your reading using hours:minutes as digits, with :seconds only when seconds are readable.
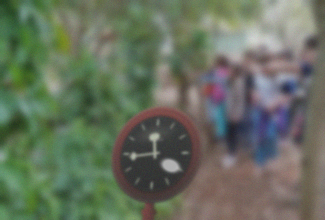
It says 11:44
